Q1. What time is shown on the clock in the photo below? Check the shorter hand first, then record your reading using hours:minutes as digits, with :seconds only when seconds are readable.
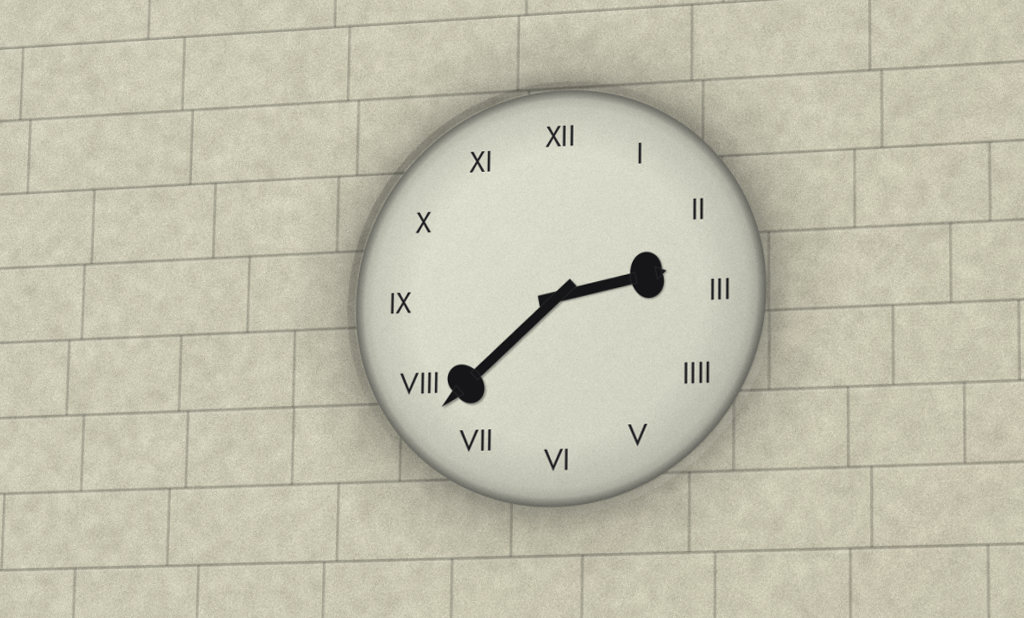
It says 2:38
